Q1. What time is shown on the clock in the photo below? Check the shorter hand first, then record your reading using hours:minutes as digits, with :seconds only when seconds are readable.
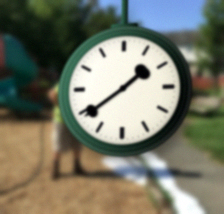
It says 1:39
